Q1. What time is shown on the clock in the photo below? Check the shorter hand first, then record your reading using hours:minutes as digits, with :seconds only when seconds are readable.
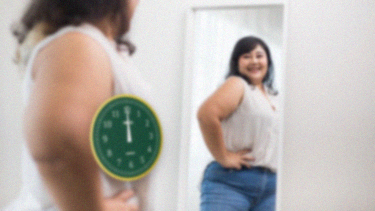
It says 12:00
